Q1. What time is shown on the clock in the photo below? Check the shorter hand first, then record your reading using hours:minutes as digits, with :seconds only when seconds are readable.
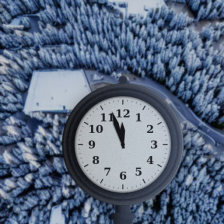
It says 11:57
